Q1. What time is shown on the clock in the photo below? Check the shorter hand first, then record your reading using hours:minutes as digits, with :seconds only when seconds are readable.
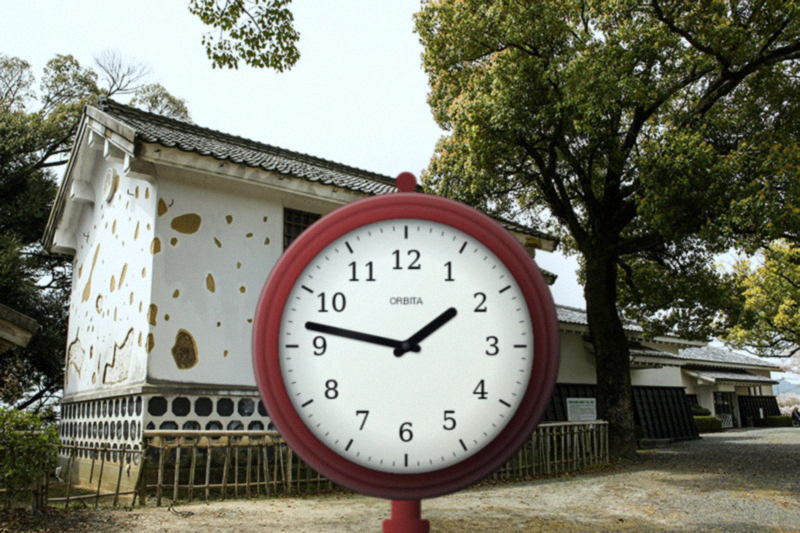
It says 1:47
